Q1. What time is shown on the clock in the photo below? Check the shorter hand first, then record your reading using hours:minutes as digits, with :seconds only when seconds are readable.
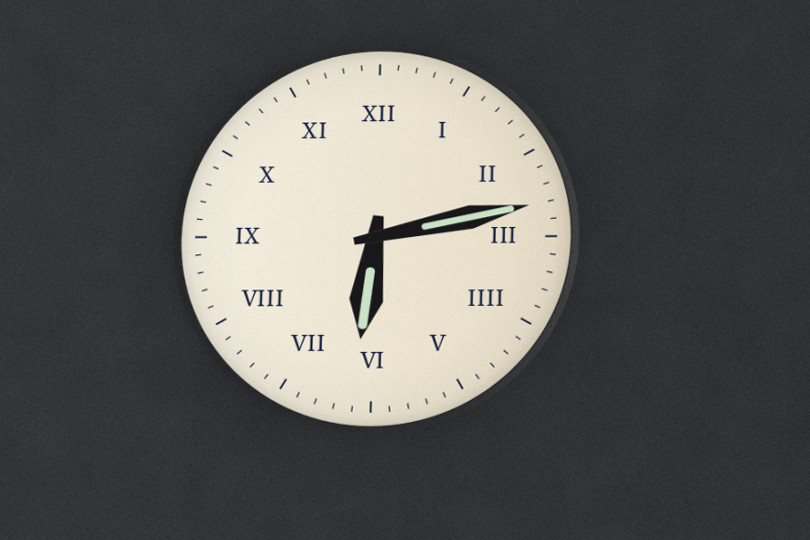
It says 6:13
